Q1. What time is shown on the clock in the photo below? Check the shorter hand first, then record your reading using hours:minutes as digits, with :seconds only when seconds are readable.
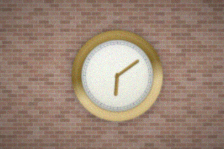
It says 6:09
